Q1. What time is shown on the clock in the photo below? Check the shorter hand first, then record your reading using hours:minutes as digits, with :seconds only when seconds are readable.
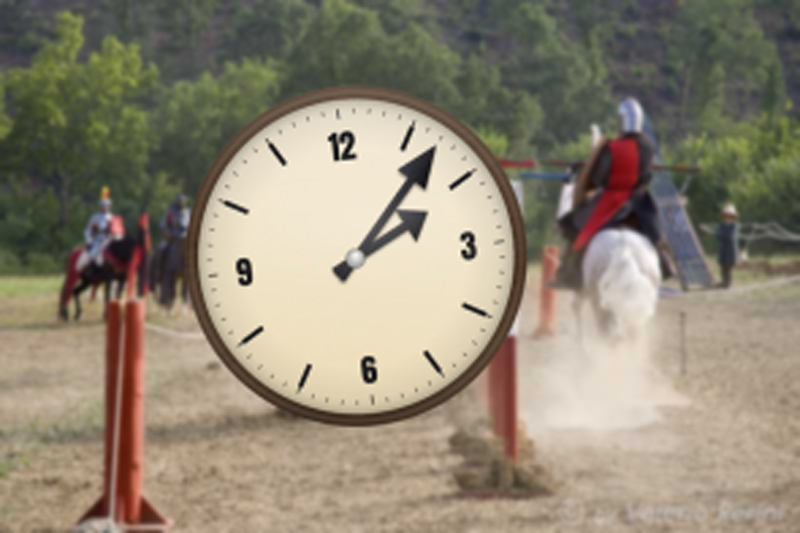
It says 2:07
